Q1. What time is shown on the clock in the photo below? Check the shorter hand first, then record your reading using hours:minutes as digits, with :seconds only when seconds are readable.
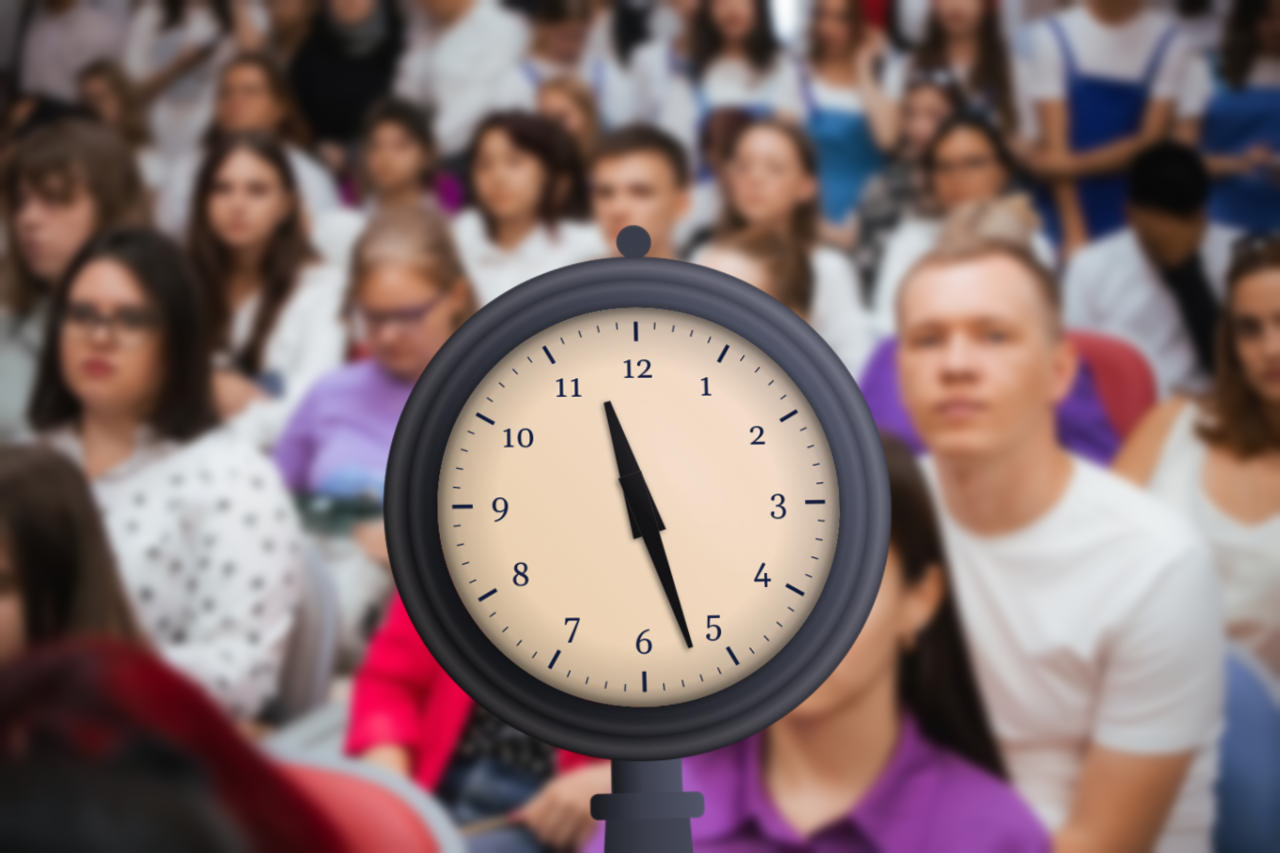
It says 11:27
